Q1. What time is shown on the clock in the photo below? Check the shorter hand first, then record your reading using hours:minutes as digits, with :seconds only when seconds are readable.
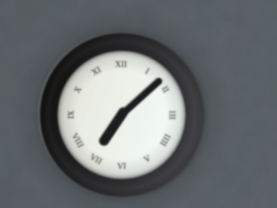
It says 7:08
